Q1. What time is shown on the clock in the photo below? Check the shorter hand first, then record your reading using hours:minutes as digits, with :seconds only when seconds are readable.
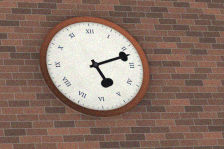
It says 5:12
